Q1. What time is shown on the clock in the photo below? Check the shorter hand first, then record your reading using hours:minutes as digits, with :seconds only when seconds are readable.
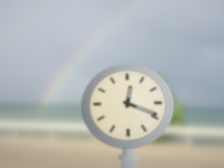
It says 12:19
